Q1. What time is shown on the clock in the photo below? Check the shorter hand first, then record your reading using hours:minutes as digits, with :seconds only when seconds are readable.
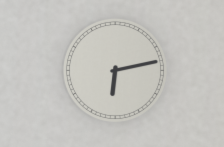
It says 6:13
